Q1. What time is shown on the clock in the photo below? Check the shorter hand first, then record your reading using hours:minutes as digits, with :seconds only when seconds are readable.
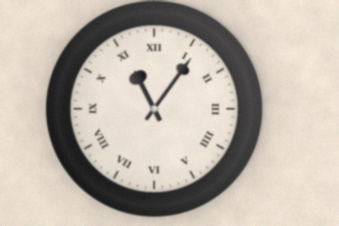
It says 11:06
